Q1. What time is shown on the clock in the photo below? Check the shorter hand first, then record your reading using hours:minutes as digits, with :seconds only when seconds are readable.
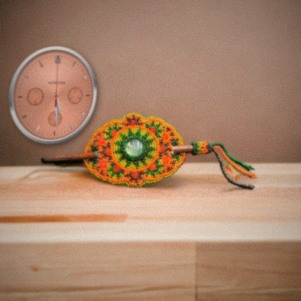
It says 5:29
